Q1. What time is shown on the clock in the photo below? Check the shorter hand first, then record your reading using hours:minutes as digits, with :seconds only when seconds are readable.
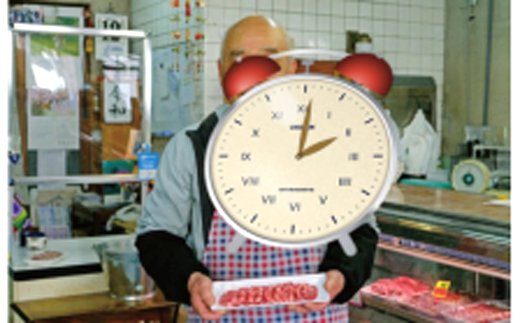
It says 2:01
